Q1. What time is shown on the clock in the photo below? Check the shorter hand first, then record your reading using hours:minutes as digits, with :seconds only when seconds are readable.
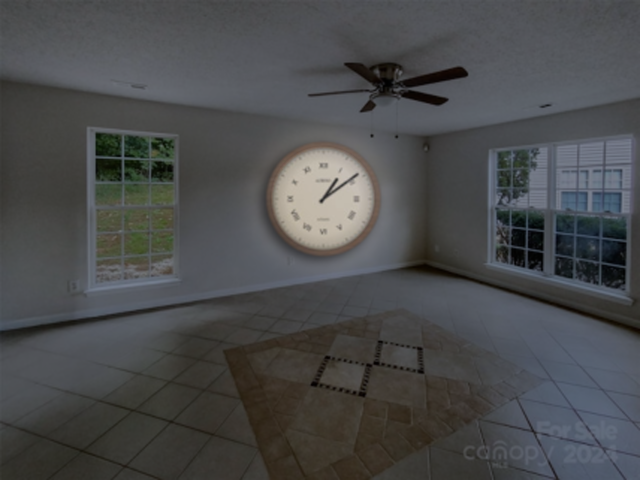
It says 1:09
